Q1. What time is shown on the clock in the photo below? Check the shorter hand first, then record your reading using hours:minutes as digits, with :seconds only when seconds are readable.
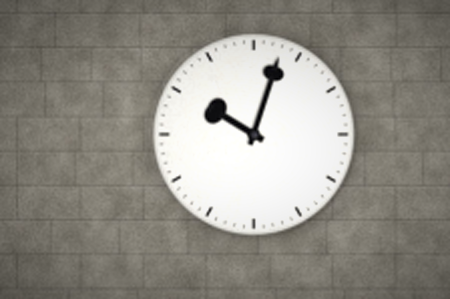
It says 10:03
